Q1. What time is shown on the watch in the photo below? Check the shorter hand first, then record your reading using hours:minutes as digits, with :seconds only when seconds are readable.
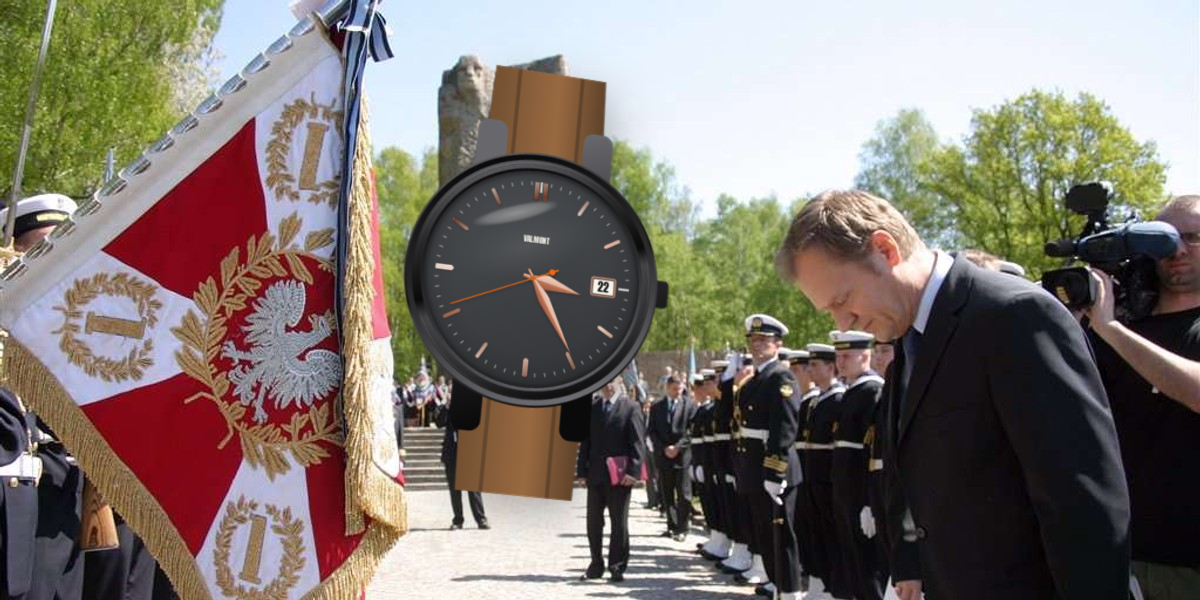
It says 3:24:41
